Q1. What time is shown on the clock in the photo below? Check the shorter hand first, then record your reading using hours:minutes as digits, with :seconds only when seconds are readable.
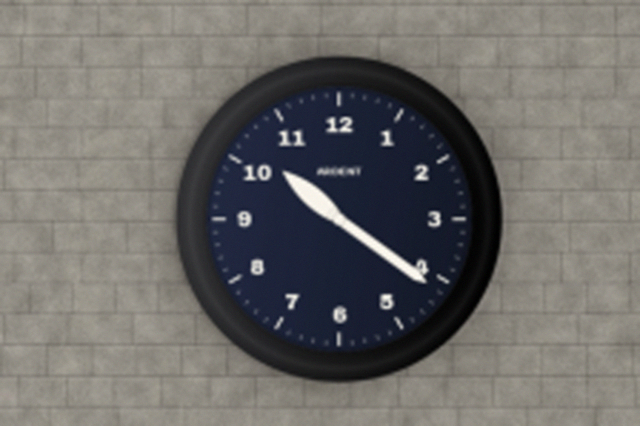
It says 10:21
